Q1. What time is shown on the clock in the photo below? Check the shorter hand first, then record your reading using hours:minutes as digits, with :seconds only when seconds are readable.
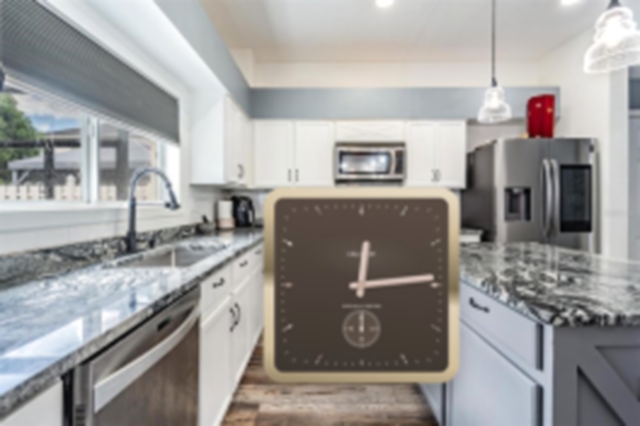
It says 12:14
